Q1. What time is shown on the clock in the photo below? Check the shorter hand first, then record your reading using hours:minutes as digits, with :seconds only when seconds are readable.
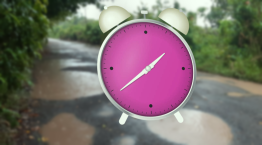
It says 1:39
